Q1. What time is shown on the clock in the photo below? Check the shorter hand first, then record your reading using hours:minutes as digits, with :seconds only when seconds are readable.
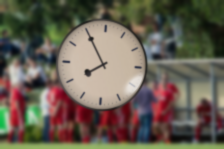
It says 7:55
